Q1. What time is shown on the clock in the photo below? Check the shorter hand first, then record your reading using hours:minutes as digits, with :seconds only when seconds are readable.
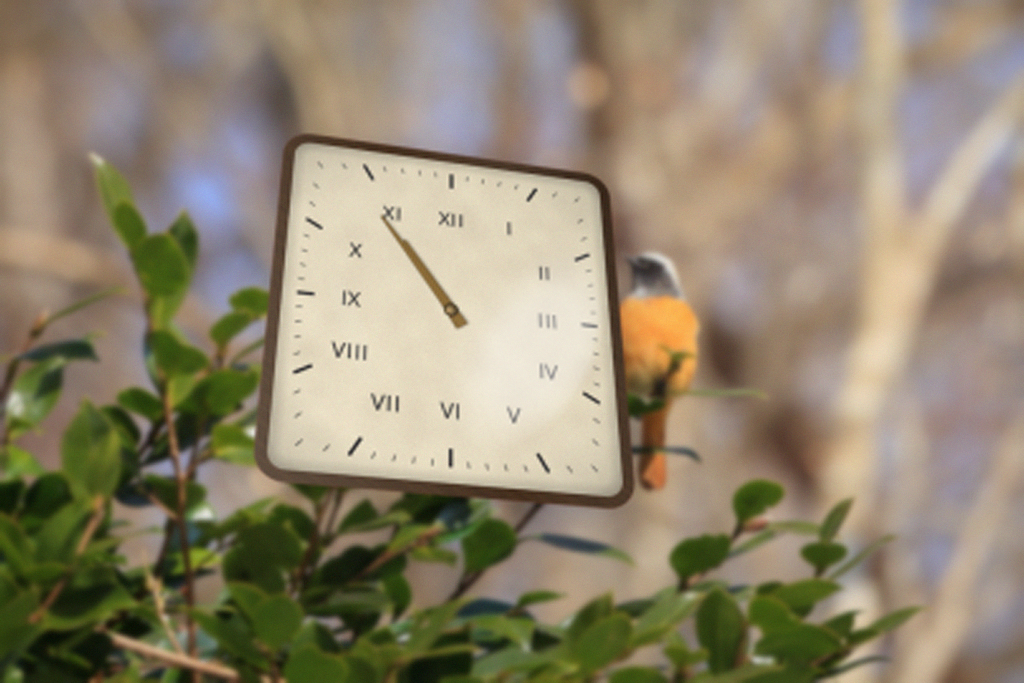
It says 10:54
